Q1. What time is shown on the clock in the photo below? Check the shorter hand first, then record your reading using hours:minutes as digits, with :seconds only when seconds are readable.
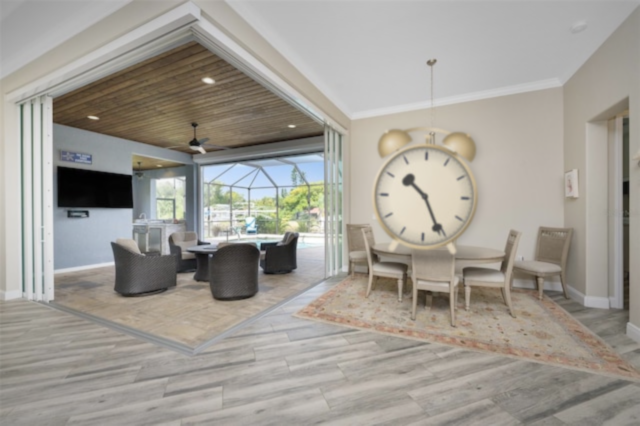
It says 10:26
